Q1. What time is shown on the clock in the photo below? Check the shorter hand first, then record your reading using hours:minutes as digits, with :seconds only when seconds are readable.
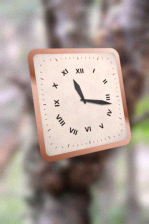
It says 11:17
